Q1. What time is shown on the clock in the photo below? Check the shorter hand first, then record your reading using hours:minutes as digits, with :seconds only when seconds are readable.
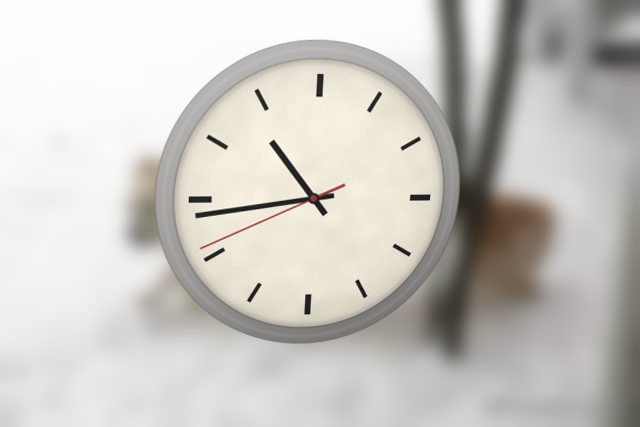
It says 10:43:41
